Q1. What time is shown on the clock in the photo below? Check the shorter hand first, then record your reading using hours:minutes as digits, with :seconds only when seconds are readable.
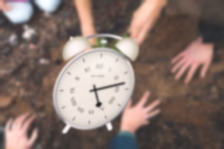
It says 5:13
